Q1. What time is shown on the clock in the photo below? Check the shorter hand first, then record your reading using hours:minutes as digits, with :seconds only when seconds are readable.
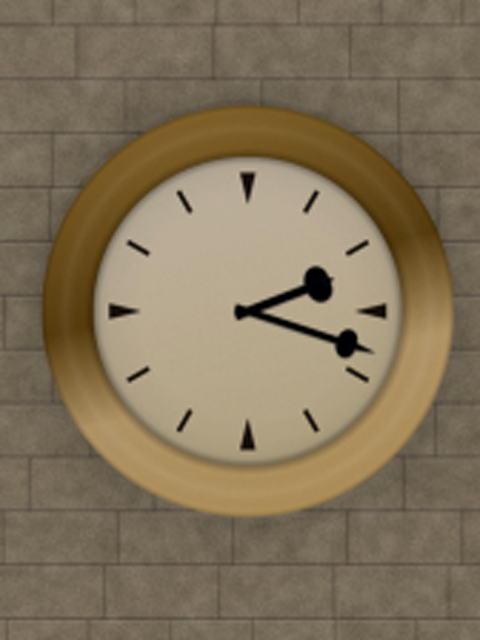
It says 2:18
